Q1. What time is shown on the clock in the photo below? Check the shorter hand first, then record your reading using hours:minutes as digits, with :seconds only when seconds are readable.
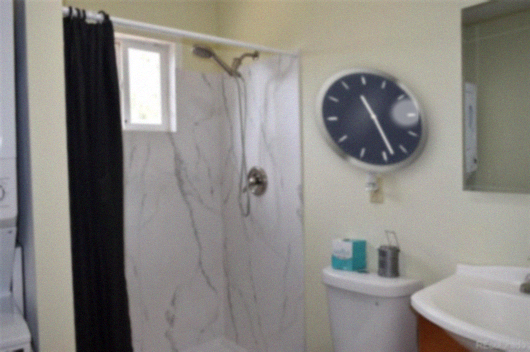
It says 11:28
